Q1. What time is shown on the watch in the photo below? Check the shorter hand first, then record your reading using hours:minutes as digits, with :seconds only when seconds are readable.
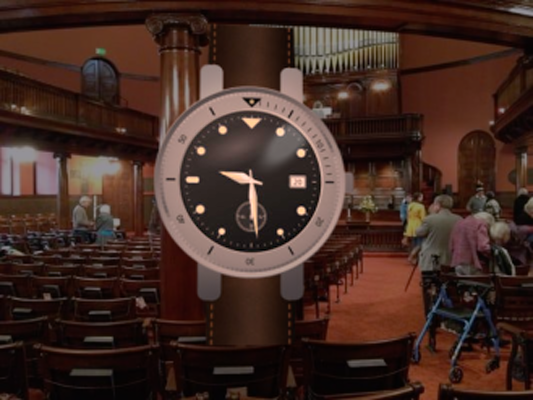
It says 9:29
